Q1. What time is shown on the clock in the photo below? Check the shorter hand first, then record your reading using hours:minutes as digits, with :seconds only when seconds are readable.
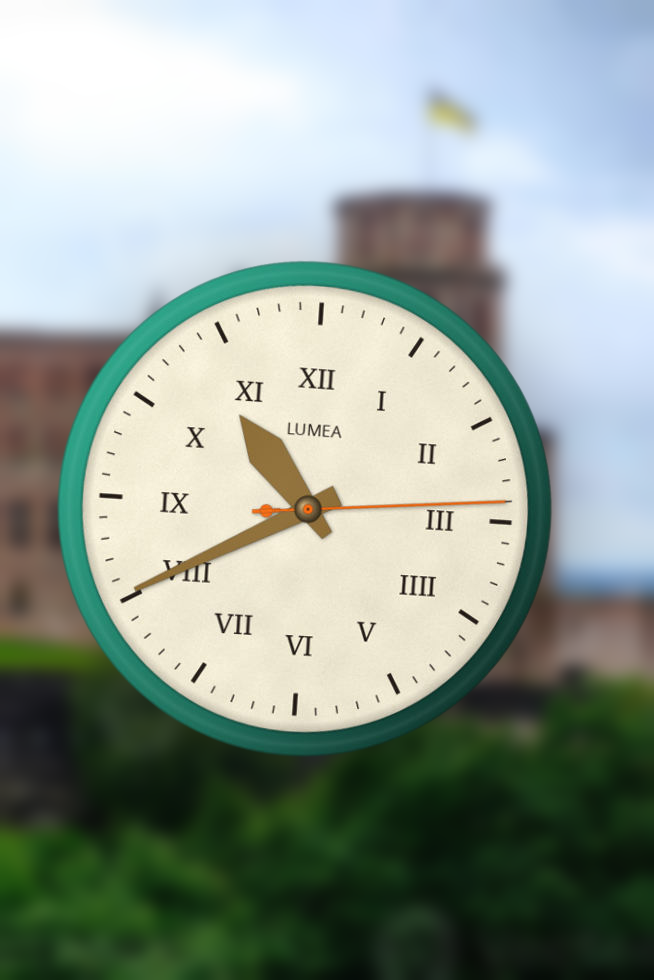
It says 10:40:14
